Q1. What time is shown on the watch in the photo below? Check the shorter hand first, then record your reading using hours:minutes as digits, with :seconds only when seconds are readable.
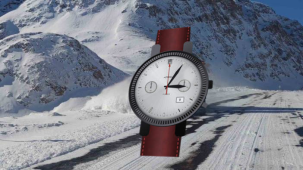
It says 3:05
